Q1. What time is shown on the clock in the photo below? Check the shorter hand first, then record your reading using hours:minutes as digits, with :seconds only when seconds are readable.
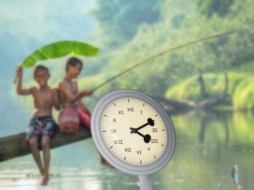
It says 4:11
